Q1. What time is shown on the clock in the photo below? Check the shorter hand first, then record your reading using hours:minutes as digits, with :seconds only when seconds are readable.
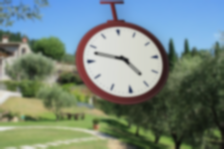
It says 4:48
